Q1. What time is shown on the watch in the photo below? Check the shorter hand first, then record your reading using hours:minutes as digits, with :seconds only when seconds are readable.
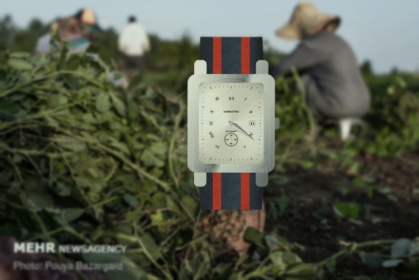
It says 4:21
